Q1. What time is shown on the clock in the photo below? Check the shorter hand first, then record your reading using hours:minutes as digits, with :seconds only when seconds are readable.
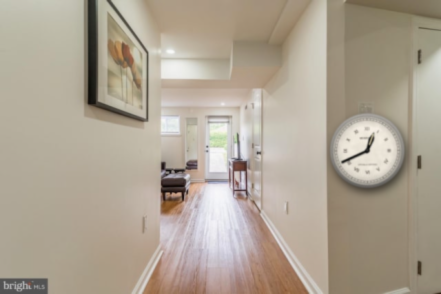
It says 12:41
